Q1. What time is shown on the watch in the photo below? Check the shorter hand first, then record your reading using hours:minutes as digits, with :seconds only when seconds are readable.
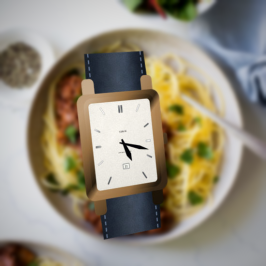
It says 5:18
